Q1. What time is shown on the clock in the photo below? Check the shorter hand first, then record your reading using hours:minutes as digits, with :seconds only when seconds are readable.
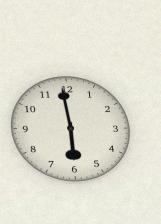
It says 5:59
